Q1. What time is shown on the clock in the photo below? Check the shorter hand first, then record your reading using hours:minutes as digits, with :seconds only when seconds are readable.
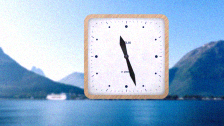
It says 11:27
